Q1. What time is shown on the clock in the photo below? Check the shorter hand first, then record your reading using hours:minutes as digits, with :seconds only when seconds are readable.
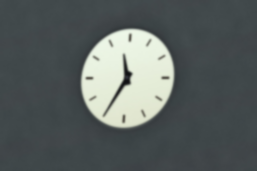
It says 11:35
